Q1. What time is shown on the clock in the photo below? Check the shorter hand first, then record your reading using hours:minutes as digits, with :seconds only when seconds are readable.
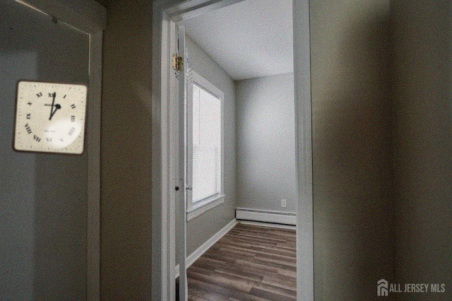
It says 1:01
